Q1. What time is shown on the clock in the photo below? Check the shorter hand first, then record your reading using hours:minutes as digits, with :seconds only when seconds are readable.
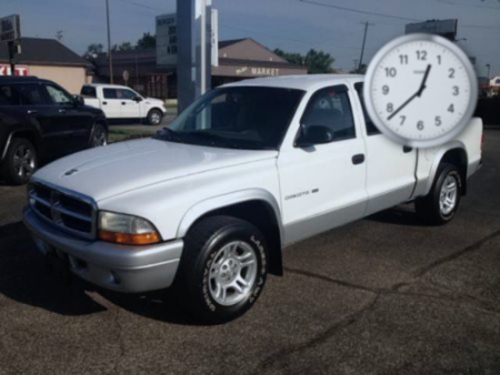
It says 12:38
